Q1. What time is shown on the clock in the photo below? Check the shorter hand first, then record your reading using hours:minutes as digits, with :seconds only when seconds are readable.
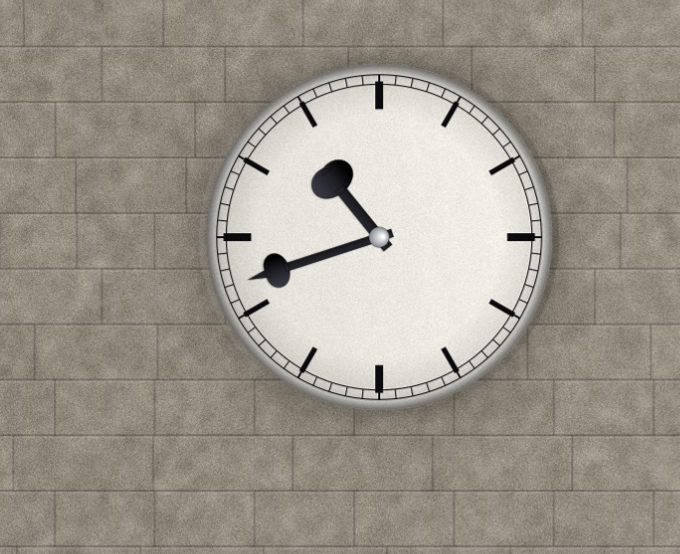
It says 10:42
